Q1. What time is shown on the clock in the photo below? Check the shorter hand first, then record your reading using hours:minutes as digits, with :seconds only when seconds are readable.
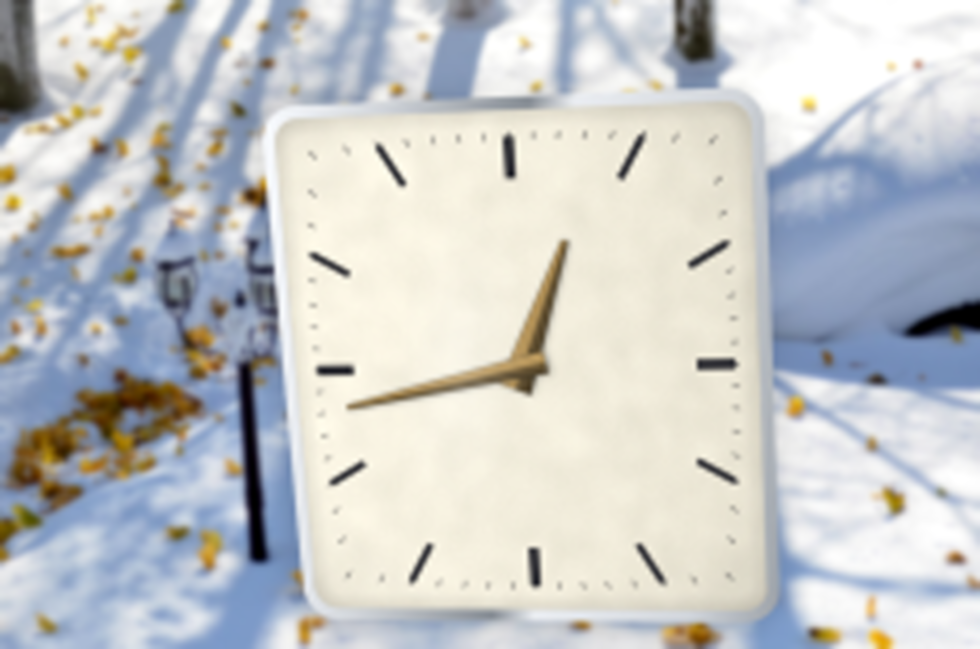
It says 12:43
